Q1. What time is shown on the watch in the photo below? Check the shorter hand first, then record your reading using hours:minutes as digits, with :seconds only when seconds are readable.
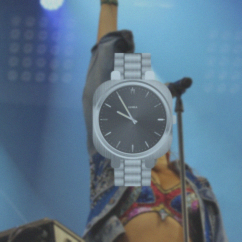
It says 9:55
